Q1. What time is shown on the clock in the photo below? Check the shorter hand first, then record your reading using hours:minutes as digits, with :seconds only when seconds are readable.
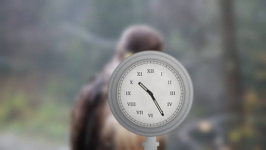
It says 10:25
